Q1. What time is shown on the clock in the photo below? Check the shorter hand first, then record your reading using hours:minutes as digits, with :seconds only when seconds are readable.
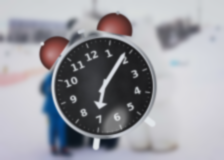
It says 7:09
